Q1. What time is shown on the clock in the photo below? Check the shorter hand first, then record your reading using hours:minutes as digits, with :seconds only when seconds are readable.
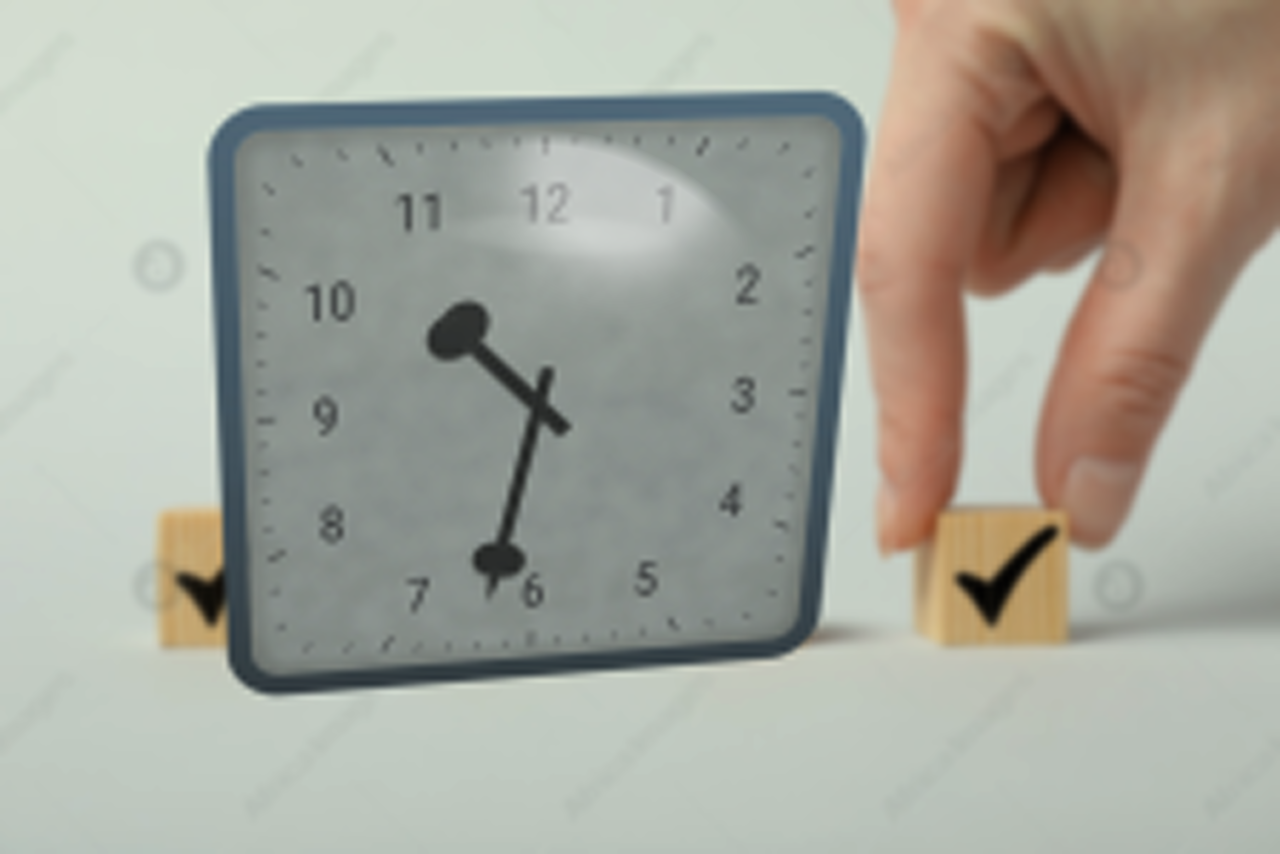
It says 10:32
